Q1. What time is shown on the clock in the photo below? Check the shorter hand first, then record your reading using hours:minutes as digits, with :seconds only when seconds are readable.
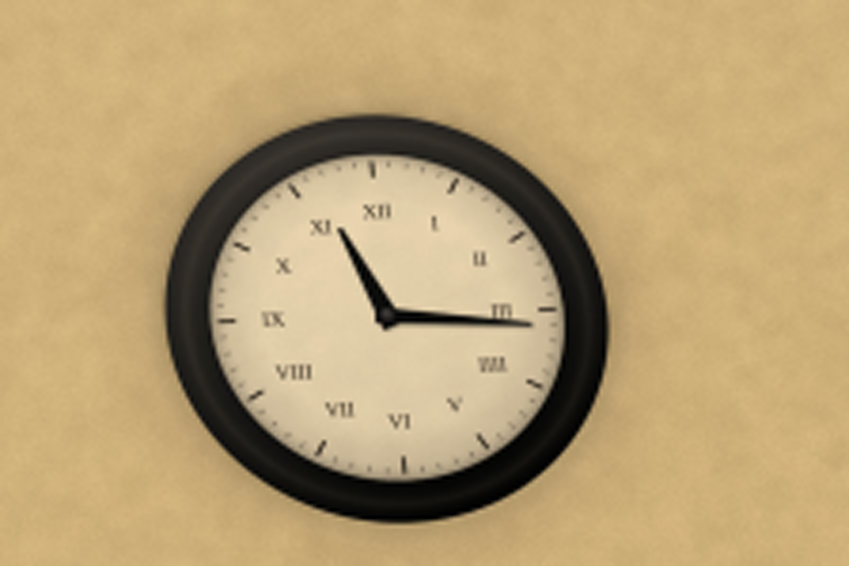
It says 11:16
